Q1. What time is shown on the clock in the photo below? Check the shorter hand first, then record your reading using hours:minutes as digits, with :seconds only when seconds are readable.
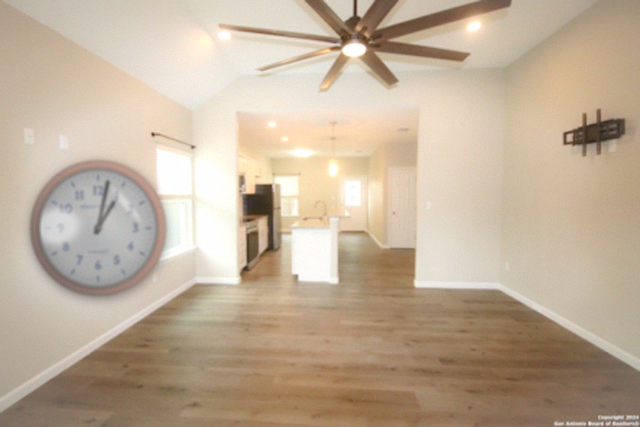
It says 1:02
